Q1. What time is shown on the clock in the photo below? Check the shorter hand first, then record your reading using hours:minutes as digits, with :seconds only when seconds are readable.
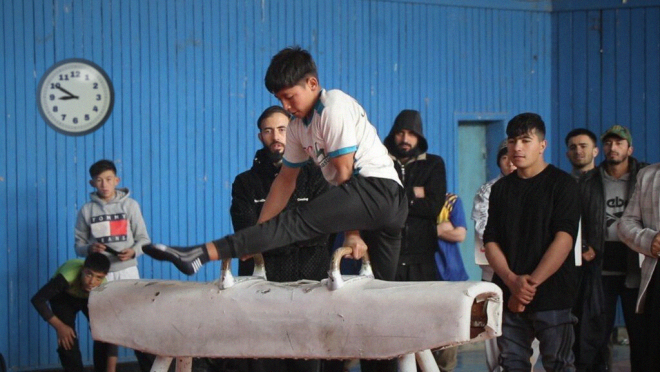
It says 8:50
